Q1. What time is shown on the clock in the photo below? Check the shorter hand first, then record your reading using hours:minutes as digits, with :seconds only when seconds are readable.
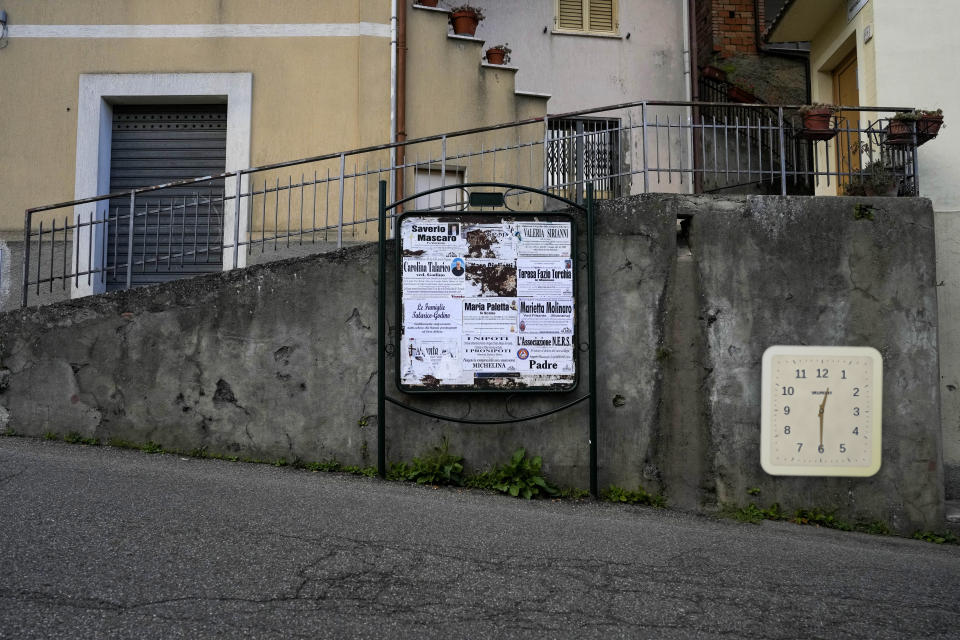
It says 12:30
